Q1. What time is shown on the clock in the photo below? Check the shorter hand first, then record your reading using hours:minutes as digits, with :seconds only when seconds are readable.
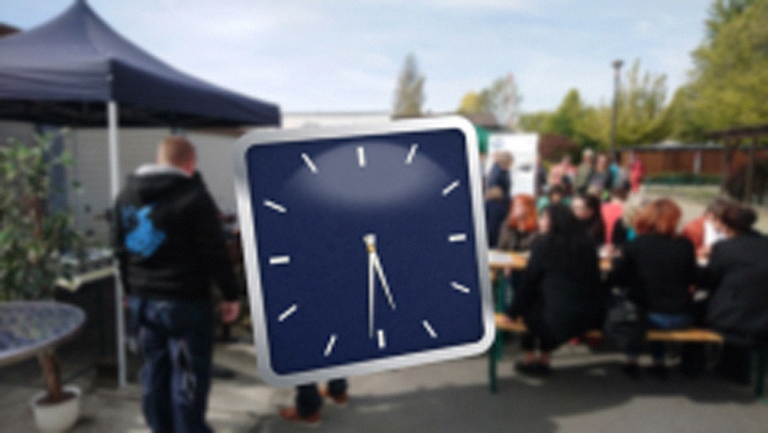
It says 5:31
